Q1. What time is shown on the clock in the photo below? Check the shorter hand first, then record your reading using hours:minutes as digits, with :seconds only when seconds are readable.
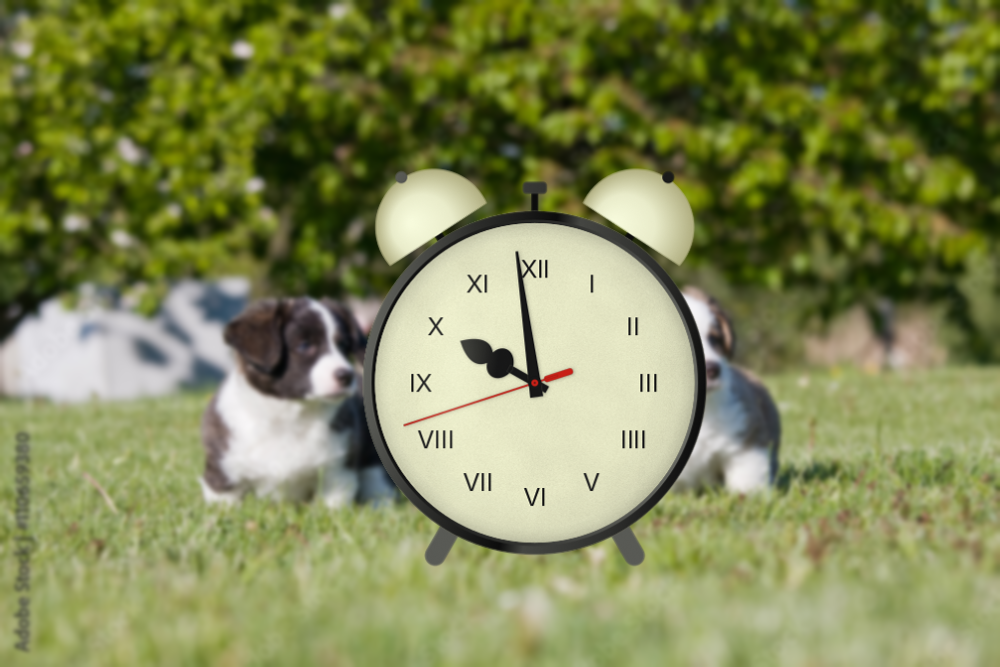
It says 9:58:42
